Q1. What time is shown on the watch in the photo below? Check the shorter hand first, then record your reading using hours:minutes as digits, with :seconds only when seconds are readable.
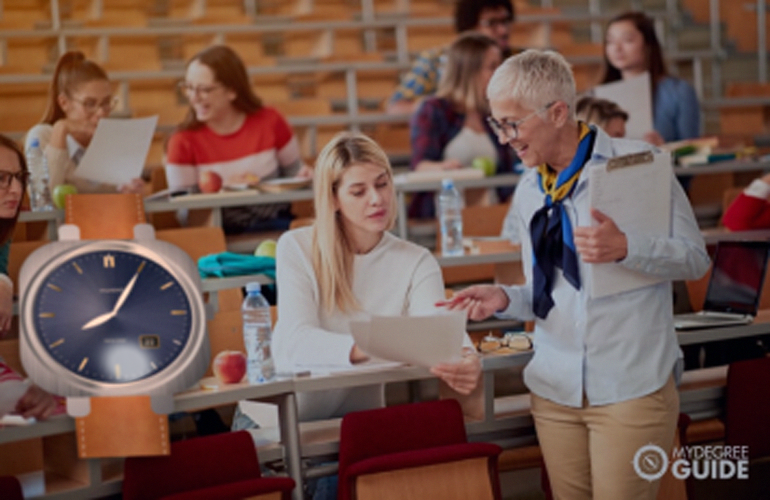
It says 8:05
